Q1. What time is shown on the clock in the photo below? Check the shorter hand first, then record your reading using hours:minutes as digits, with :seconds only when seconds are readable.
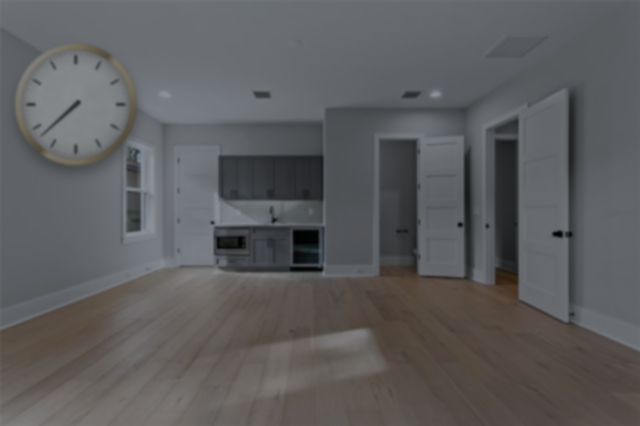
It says 7:38
